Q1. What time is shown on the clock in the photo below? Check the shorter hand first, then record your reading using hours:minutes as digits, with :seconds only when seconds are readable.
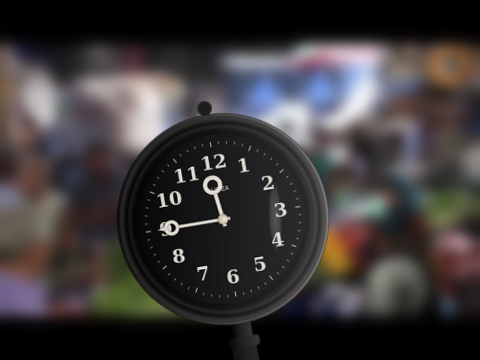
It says 11:45
